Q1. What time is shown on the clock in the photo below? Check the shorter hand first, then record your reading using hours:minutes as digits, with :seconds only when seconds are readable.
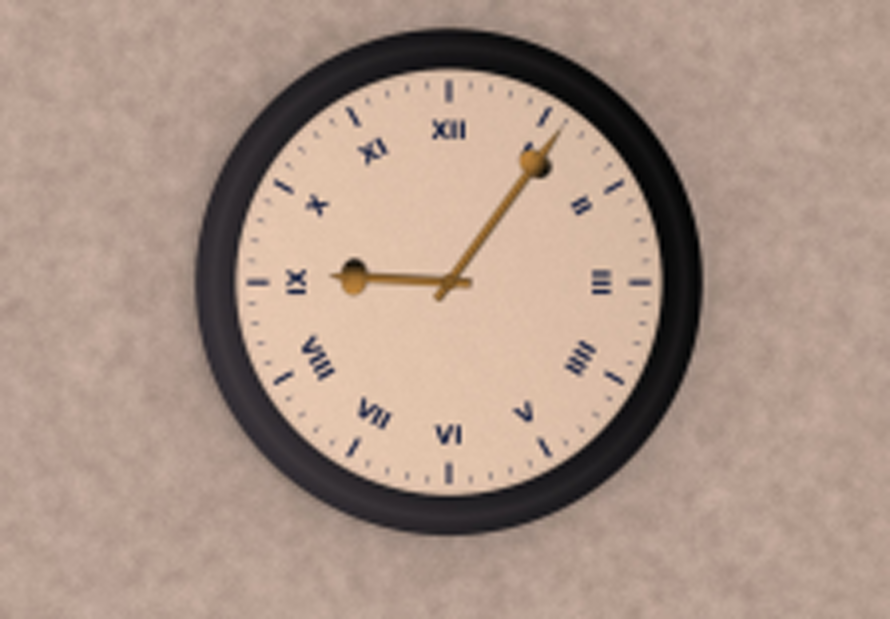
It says 9:06
